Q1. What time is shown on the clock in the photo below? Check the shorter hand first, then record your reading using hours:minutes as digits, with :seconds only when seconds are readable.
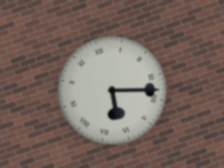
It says 6:18
